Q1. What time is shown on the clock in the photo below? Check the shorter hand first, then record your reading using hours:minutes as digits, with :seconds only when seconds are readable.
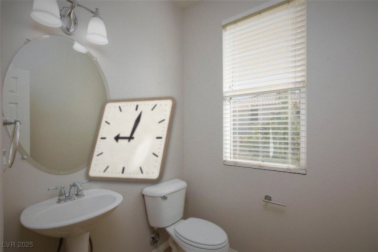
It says 9:02
